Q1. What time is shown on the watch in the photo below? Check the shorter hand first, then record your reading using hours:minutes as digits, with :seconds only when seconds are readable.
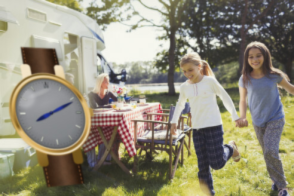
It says 8:11
